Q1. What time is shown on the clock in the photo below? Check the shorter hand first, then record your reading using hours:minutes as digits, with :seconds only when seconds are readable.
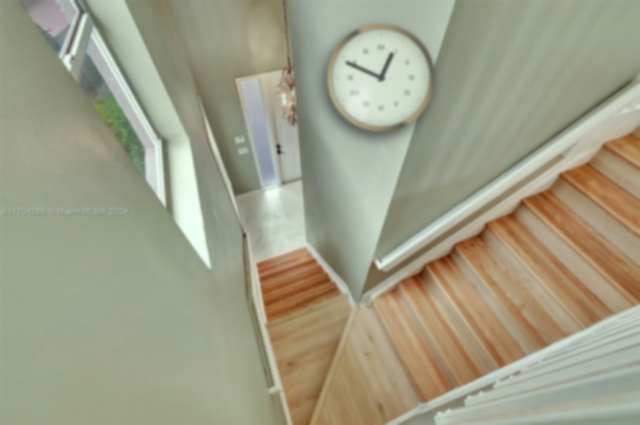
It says 12:49
